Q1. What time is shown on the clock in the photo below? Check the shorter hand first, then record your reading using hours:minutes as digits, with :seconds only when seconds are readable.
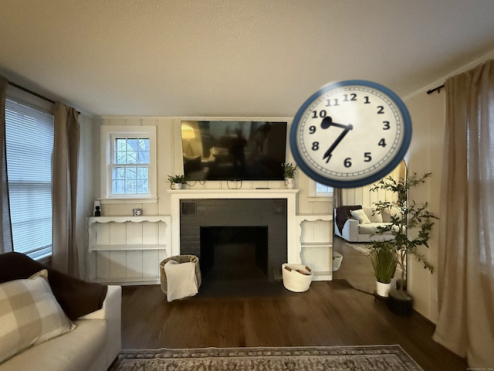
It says 9:36
